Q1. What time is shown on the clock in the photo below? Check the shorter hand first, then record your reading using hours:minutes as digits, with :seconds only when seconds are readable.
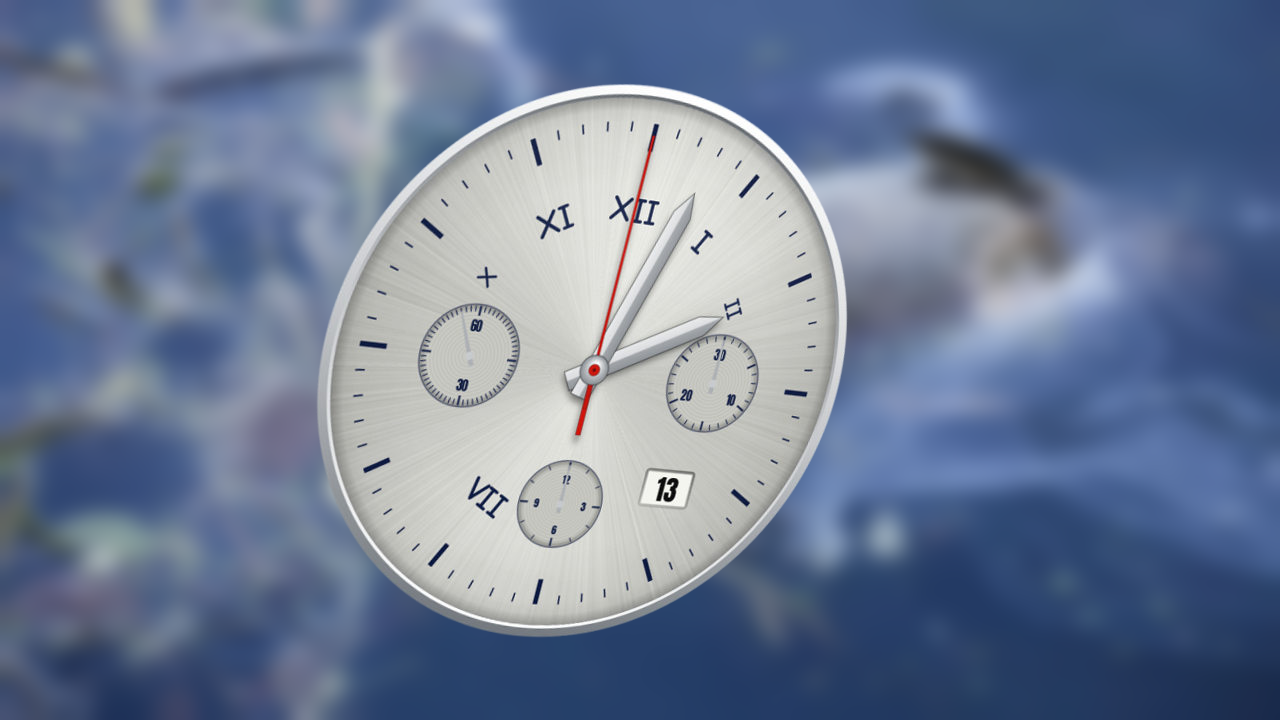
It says 2:02:56
